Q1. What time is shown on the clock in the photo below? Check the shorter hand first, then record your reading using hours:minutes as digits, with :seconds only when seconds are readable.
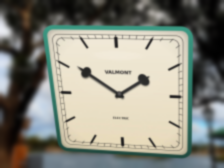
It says 1:51
